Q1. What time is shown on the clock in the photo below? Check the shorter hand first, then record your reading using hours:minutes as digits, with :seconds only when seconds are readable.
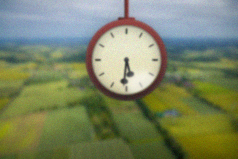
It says 5:31
